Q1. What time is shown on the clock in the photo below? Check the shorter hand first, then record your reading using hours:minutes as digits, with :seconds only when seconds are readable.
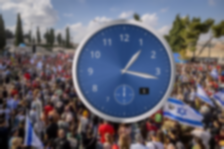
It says 1:17
